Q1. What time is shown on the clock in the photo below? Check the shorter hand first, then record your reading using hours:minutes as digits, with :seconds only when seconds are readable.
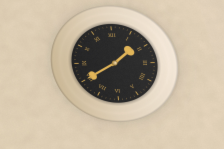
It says 1:40
